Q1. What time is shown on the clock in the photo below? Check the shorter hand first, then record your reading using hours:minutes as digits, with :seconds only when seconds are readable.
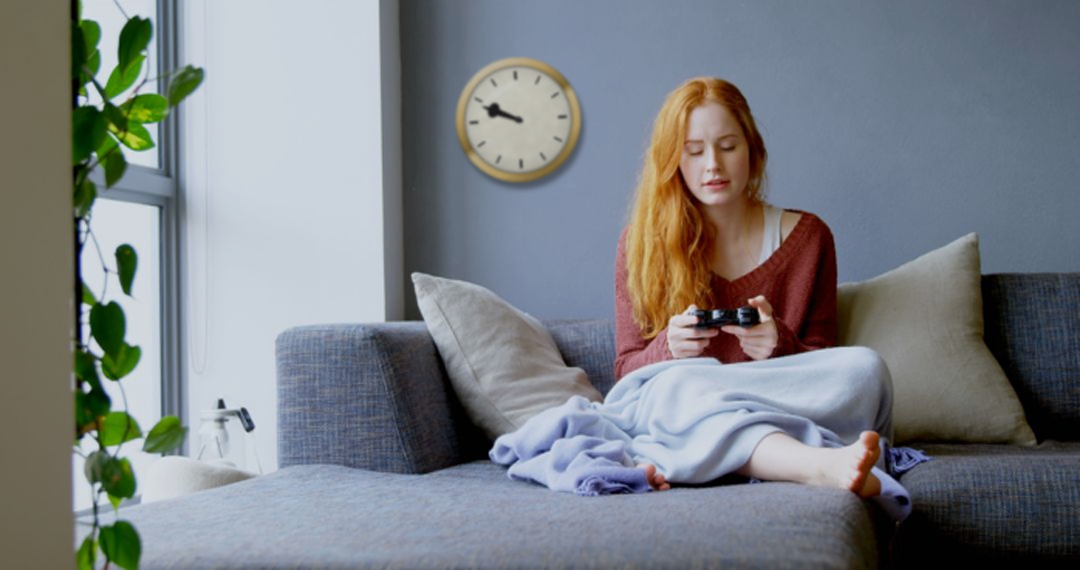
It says 9:49
